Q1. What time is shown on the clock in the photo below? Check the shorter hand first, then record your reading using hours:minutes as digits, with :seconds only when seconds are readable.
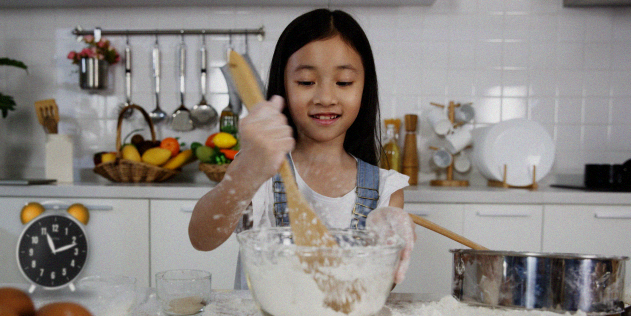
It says 11:12
